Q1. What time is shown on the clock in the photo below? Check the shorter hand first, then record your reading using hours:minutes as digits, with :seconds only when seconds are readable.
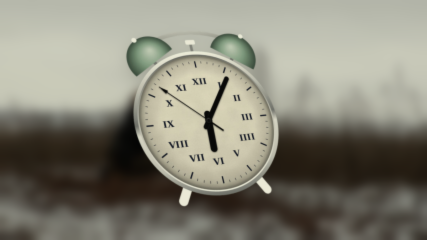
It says 6:05:52
